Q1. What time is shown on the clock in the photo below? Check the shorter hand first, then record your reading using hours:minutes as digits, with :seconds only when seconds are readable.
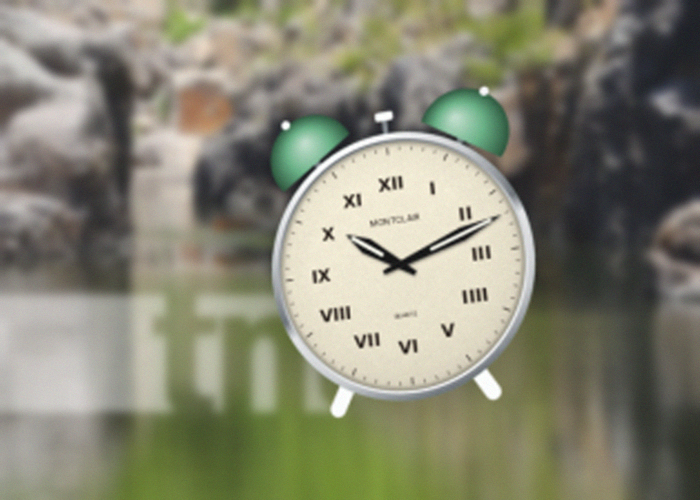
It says 10:12
